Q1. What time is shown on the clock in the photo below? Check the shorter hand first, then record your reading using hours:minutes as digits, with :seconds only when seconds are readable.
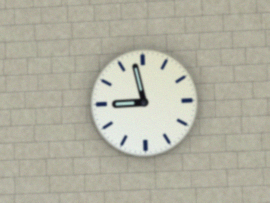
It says 8:58
